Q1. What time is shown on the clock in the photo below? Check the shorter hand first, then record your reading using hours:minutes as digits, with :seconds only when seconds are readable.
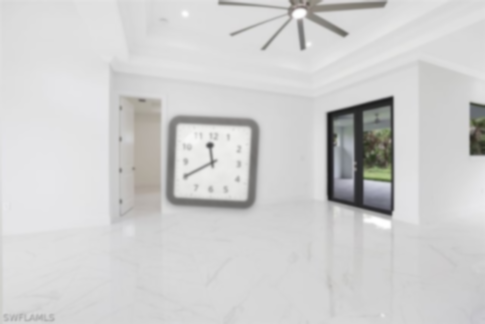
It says 11:40
